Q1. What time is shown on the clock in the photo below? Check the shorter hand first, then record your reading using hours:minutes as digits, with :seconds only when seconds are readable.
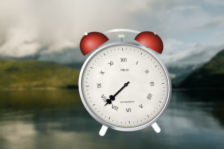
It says 7:38
